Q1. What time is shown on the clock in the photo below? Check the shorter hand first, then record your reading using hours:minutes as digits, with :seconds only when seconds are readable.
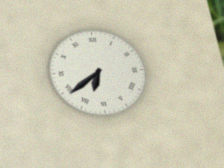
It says 6:39
